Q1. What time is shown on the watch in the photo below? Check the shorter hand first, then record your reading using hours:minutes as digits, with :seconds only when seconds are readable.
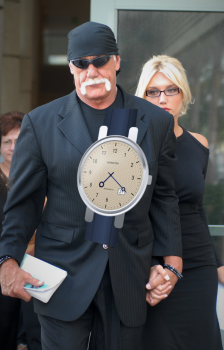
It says 7:21
